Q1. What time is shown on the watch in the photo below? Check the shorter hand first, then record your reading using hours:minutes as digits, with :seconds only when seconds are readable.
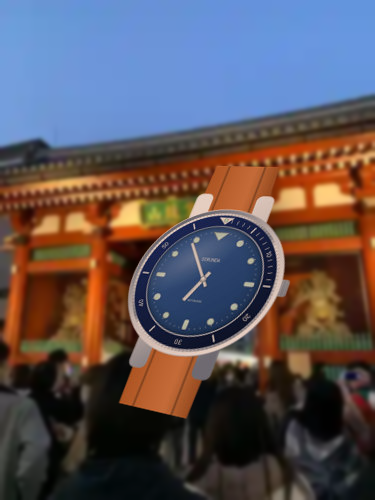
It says 6:54
